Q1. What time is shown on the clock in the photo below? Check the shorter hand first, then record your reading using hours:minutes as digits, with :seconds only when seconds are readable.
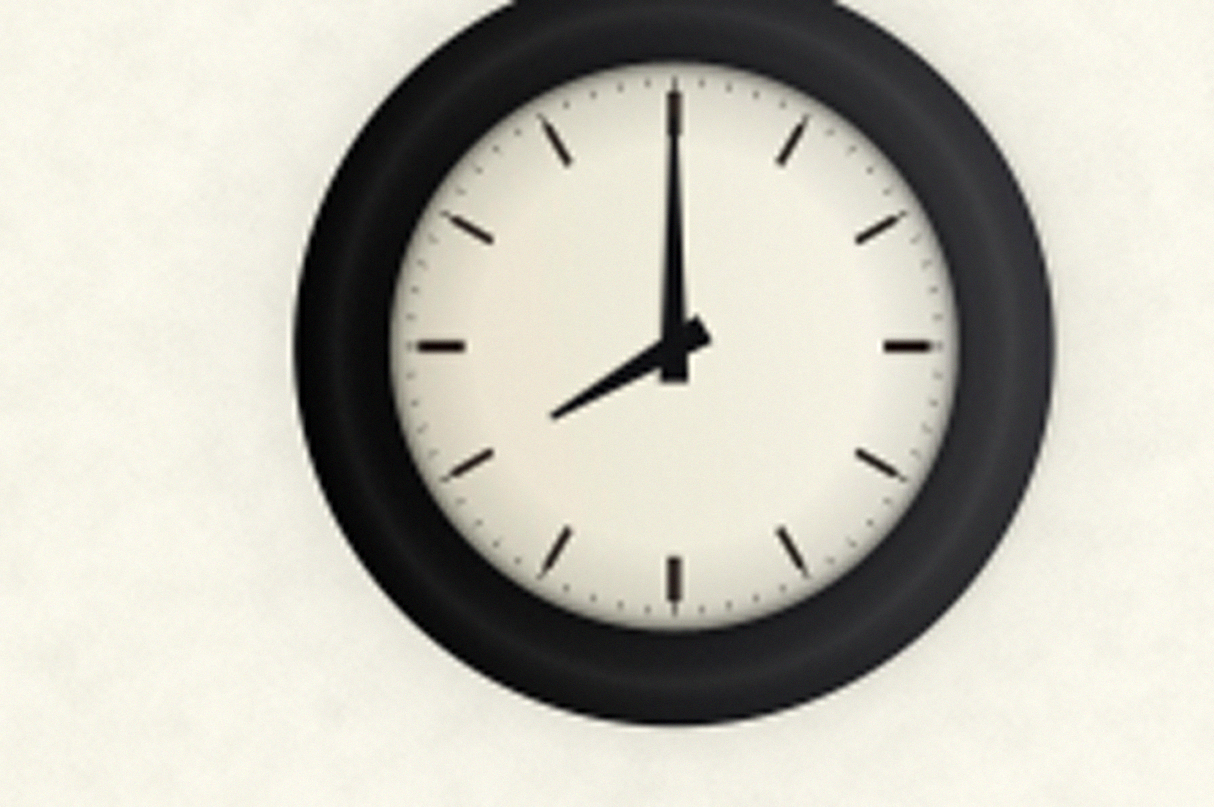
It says 8:00
